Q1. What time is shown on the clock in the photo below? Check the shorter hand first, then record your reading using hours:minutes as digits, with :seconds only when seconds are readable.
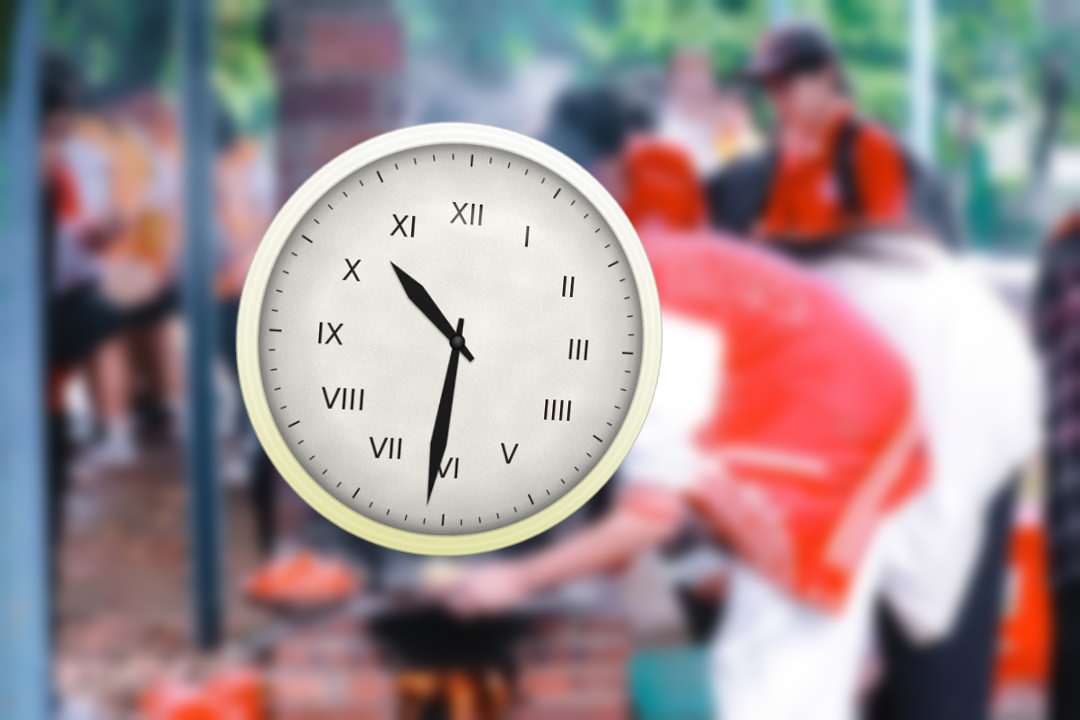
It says 10:31
